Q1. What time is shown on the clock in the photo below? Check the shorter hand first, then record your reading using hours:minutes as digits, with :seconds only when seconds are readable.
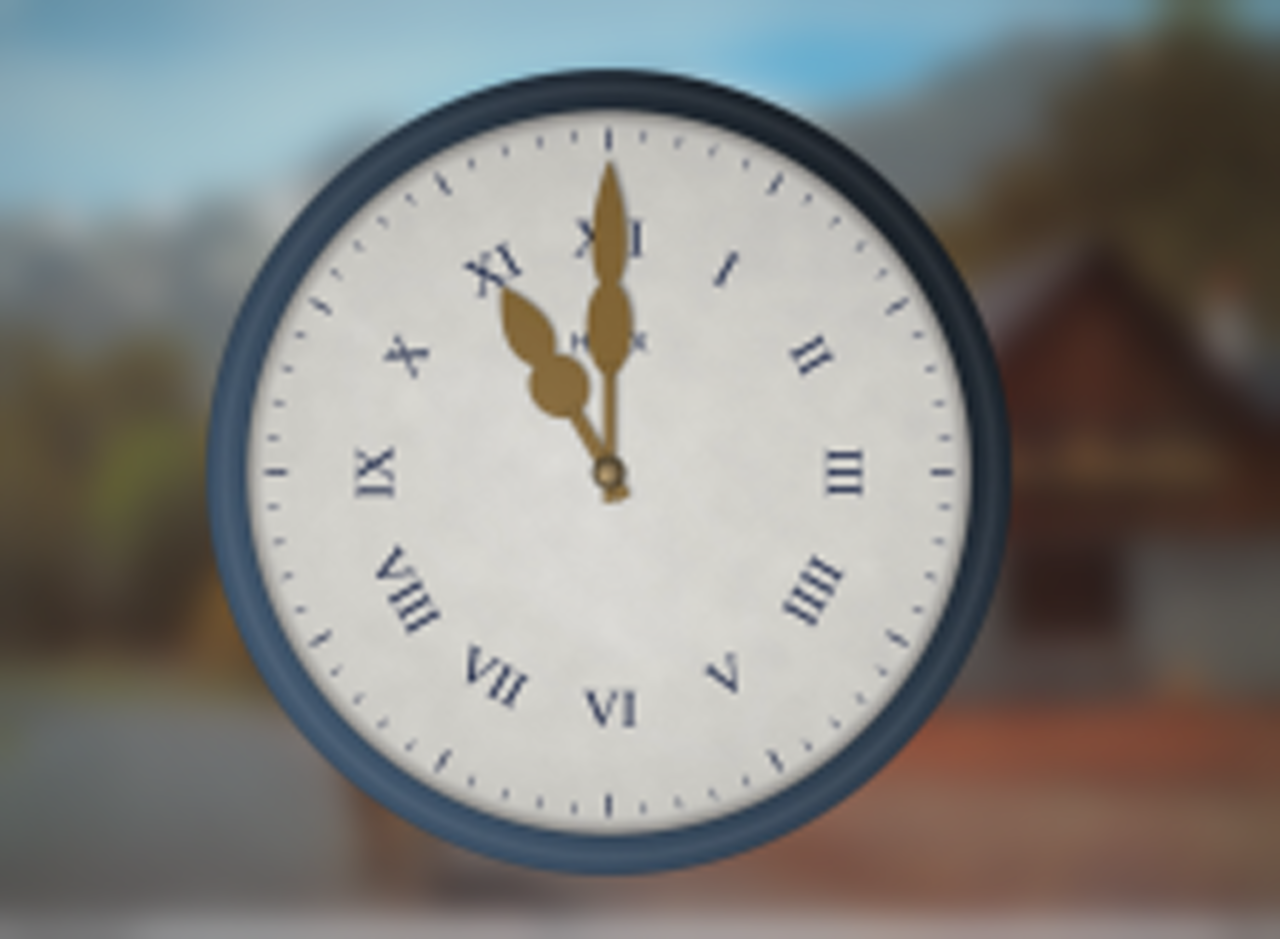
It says 11:00
